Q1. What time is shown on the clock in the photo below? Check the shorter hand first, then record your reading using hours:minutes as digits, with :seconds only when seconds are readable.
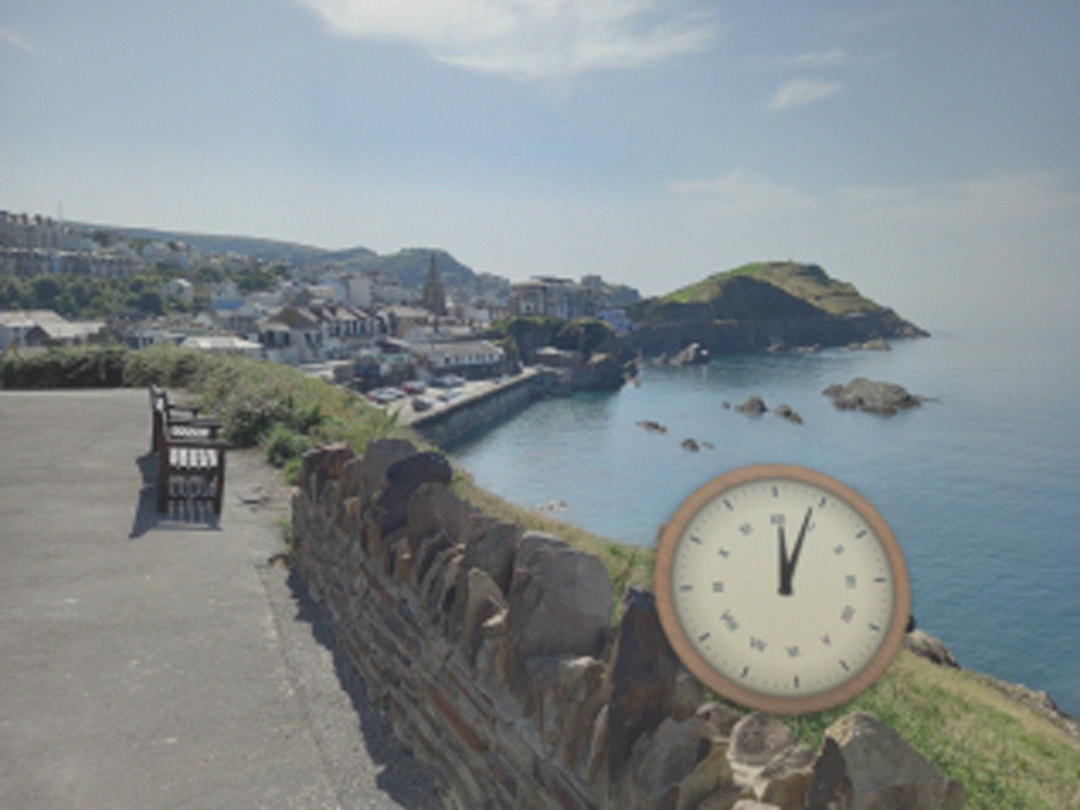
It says 12:04
